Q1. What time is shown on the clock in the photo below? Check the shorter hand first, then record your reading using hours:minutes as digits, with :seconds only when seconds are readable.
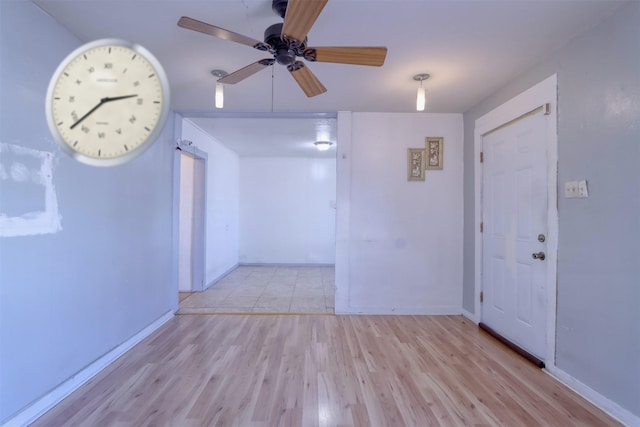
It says 2:38
